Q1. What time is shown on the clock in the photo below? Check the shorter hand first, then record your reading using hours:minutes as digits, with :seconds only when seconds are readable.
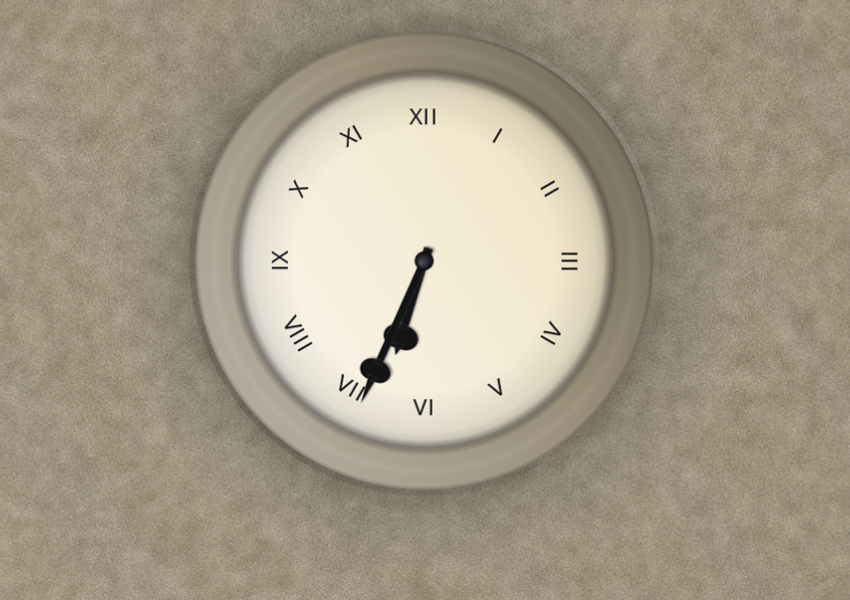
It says 6:34
